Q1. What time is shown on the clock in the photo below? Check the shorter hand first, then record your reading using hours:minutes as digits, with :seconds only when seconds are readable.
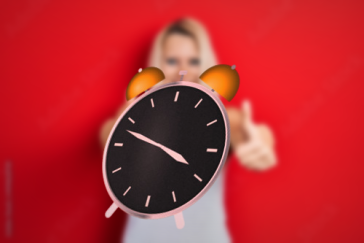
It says 3:48
